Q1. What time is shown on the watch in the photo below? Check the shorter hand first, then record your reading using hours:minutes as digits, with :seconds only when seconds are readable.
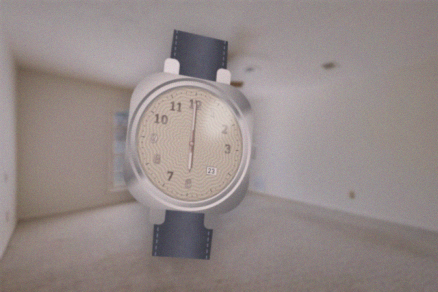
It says 6:00
